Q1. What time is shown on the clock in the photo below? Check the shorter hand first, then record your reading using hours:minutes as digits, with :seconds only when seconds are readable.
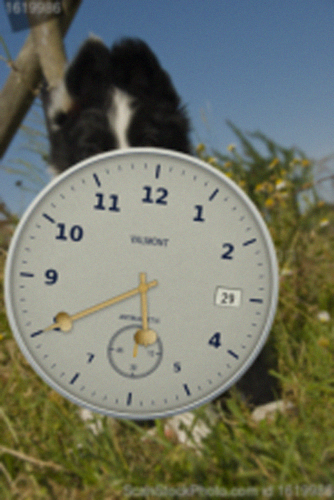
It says 5:40
